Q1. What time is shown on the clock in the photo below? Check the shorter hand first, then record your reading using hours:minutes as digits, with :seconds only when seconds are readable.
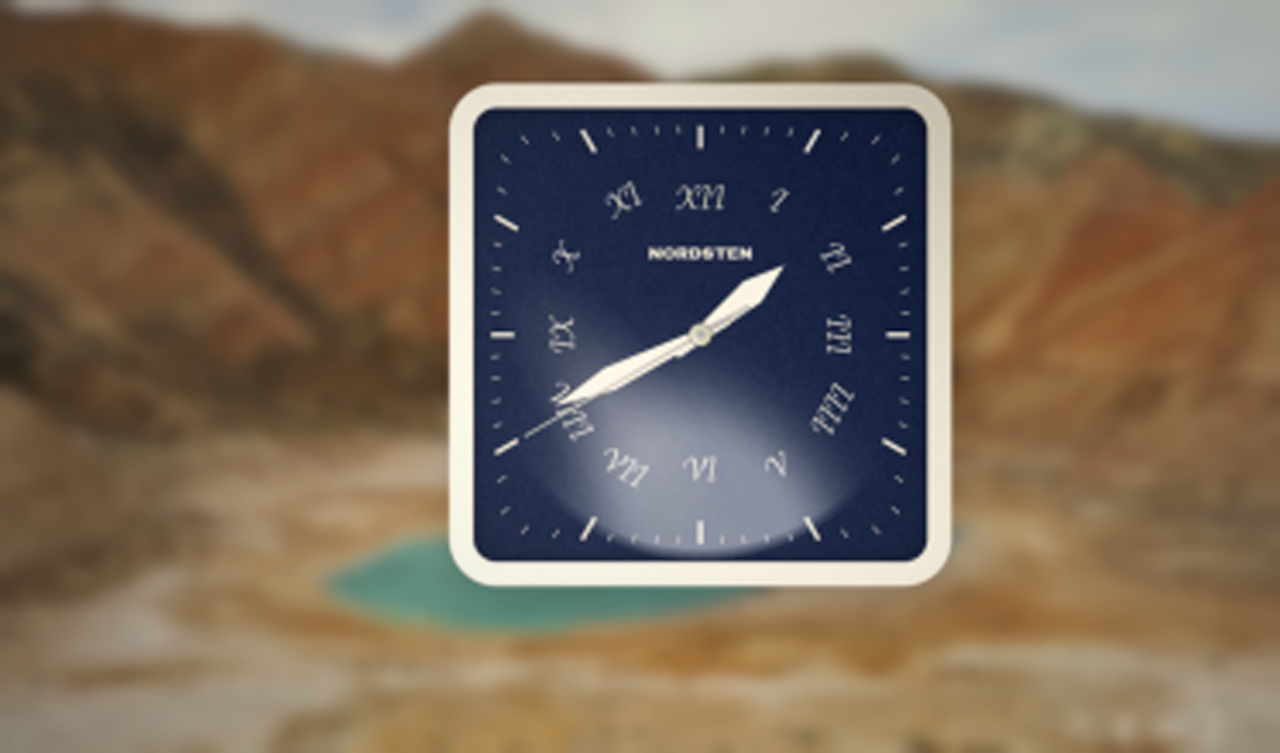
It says 1:40:40
